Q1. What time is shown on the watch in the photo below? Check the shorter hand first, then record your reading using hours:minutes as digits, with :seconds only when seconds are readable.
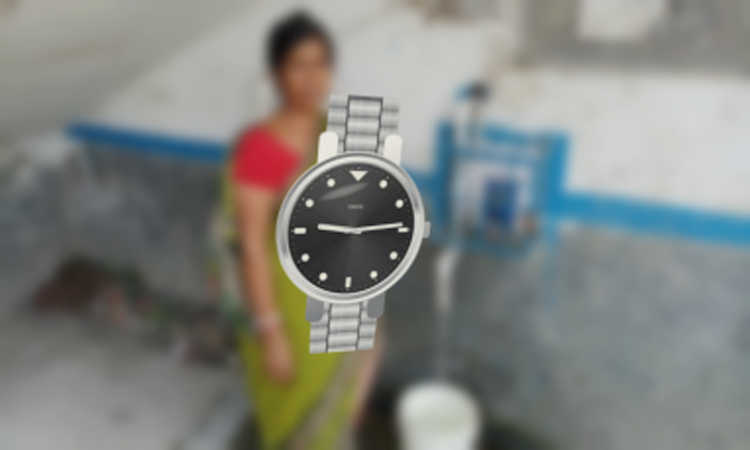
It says 9:14
